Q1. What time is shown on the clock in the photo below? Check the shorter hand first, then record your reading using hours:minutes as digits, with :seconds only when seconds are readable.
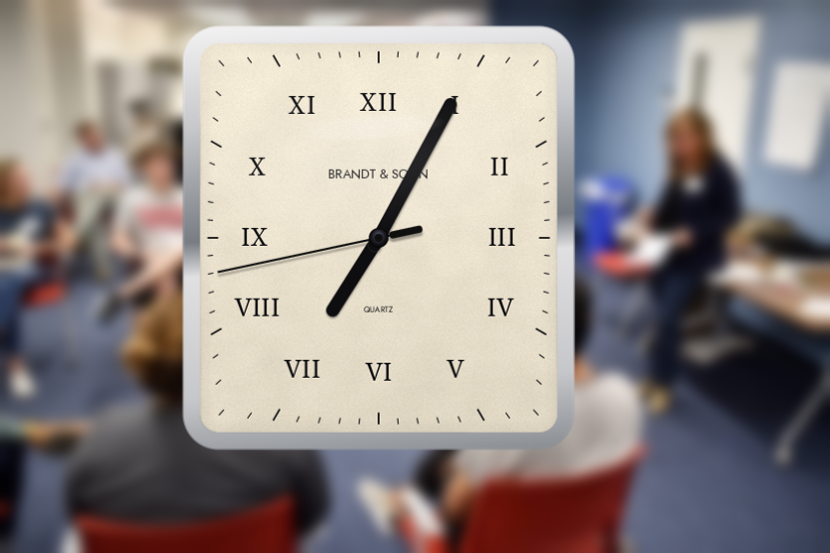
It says 7:04:43
